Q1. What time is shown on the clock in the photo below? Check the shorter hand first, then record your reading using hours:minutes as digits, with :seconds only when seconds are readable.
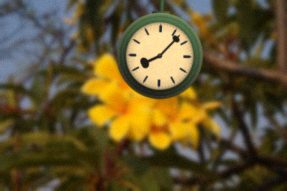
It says 8:07
